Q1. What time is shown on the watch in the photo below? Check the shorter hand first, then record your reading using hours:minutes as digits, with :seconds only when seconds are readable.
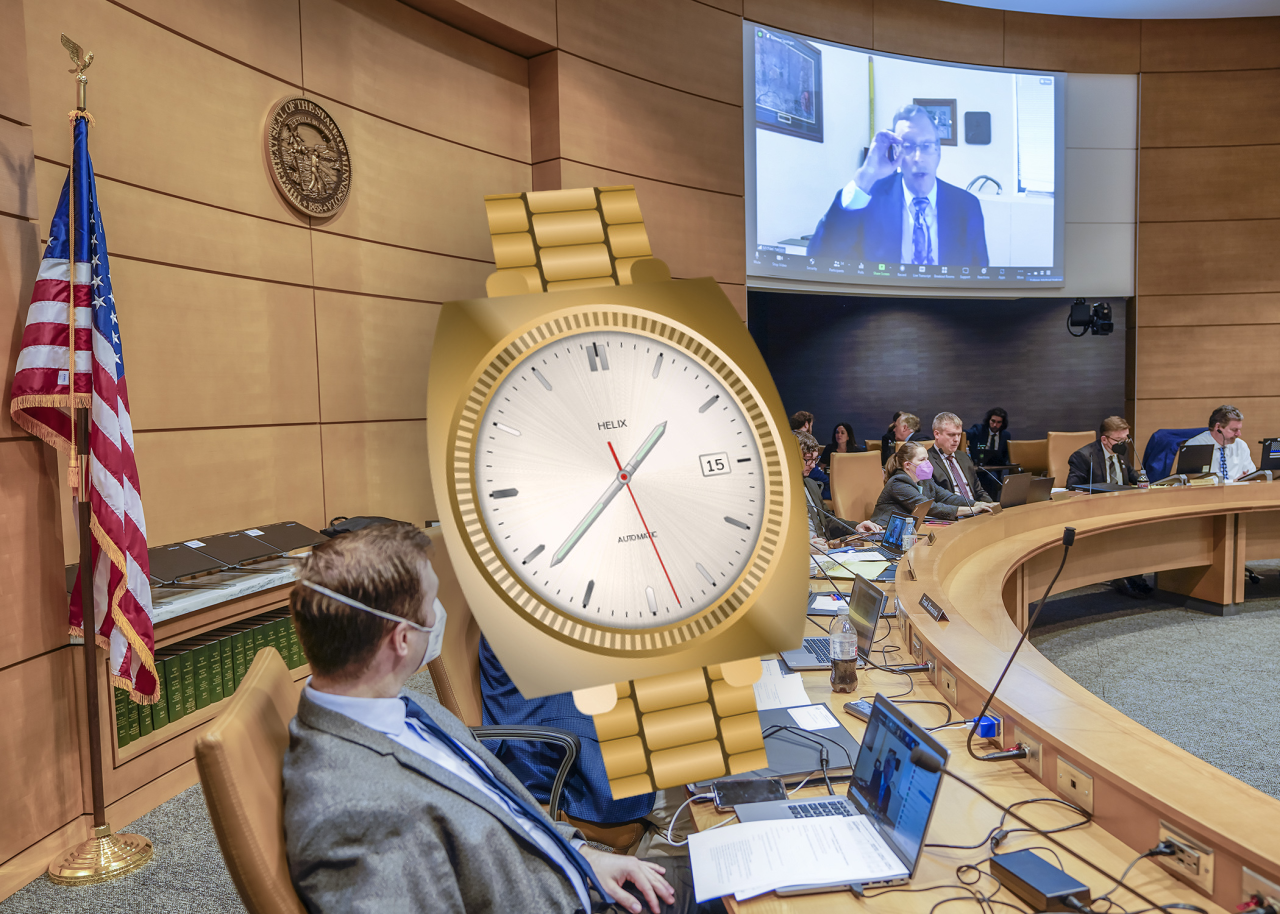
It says 1:38:28
